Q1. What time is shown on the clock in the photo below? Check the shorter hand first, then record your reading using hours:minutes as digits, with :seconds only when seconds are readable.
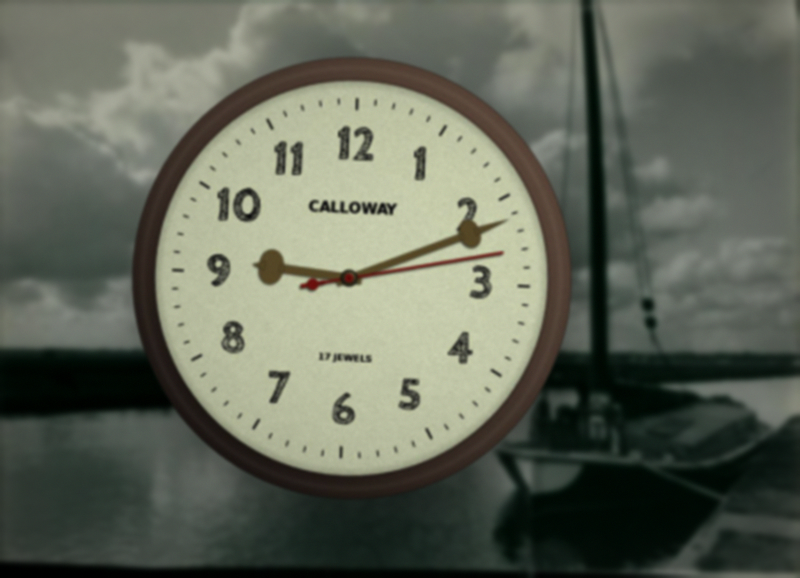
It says 9:11:13
